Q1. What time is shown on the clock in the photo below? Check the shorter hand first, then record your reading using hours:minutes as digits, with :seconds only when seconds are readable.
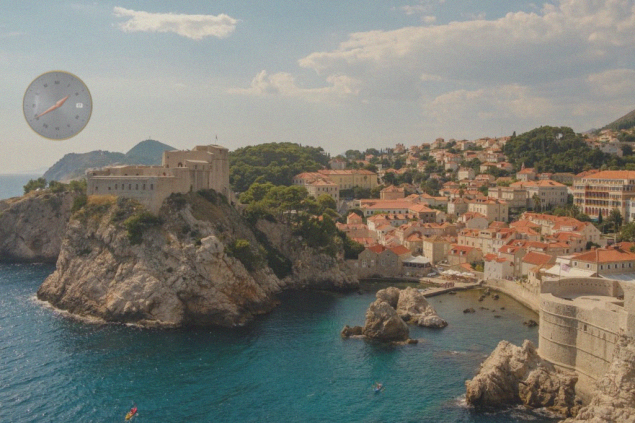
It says 1:40
